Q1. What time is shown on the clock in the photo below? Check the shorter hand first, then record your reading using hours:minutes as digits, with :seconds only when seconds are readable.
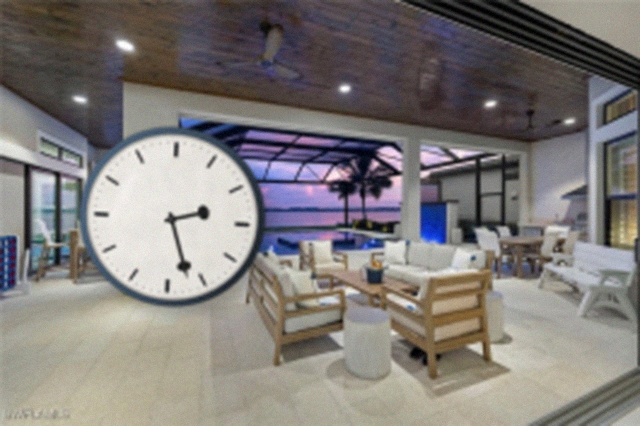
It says 2:27
